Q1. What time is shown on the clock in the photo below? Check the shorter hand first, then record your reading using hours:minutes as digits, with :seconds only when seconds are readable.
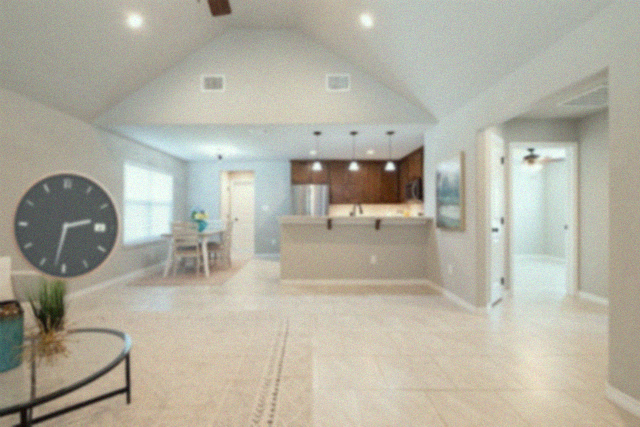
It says 2:32
